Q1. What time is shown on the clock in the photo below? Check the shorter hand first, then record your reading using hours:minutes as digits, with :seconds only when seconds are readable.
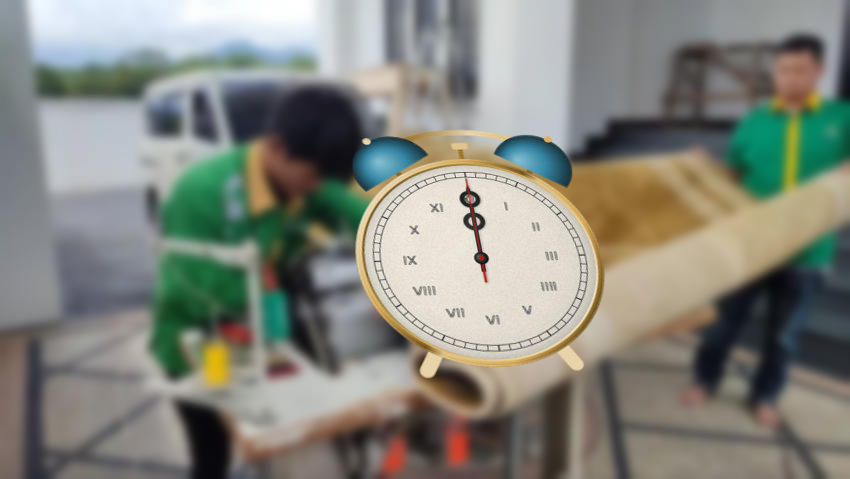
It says 12:00:00
